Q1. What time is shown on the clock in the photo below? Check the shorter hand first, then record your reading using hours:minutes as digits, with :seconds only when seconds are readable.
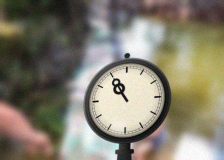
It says 10:55
